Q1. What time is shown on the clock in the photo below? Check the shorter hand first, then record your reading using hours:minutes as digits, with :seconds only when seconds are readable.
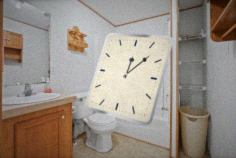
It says 12:07
